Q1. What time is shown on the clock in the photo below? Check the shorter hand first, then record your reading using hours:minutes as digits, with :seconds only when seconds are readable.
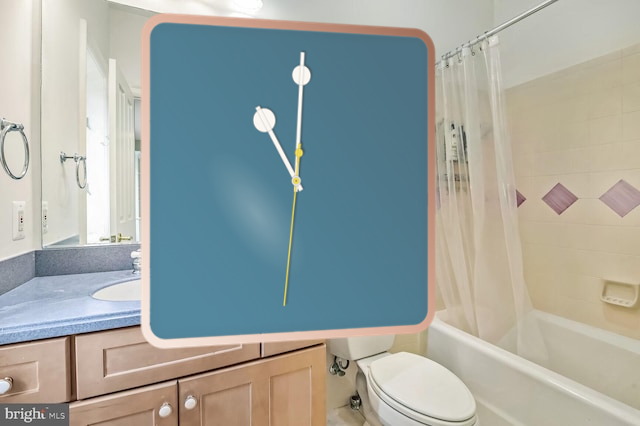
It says 11:00:31
